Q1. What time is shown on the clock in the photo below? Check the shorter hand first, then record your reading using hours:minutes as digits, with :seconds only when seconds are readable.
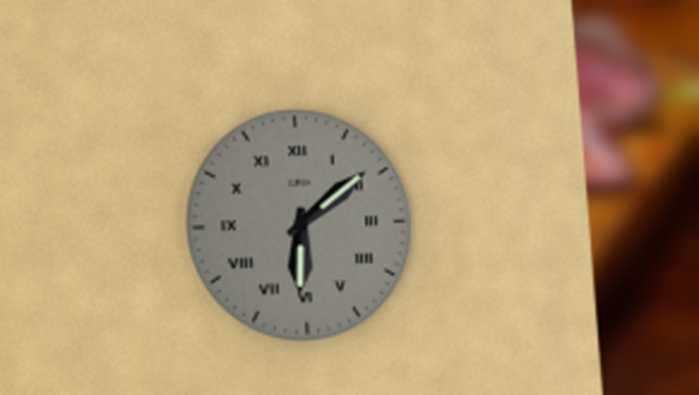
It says 6:09
